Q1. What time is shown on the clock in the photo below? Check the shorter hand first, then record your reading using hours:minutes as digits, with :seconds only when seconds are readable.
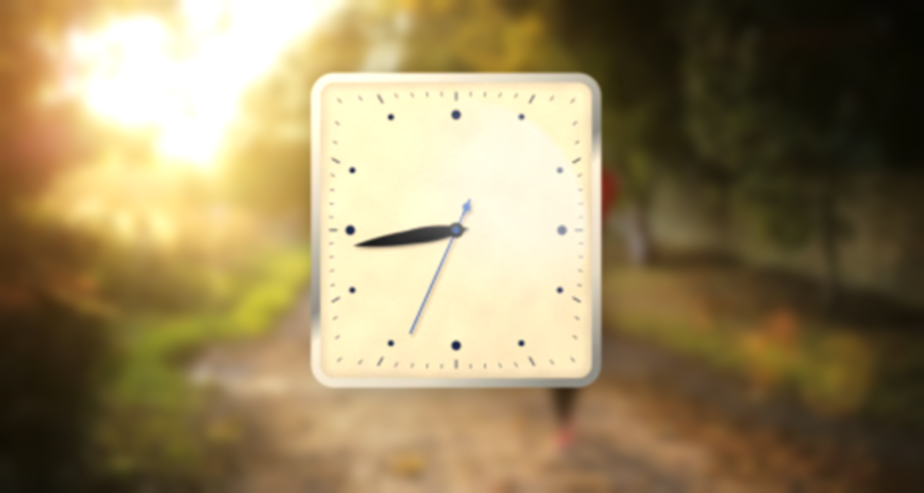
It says 8:43:34
